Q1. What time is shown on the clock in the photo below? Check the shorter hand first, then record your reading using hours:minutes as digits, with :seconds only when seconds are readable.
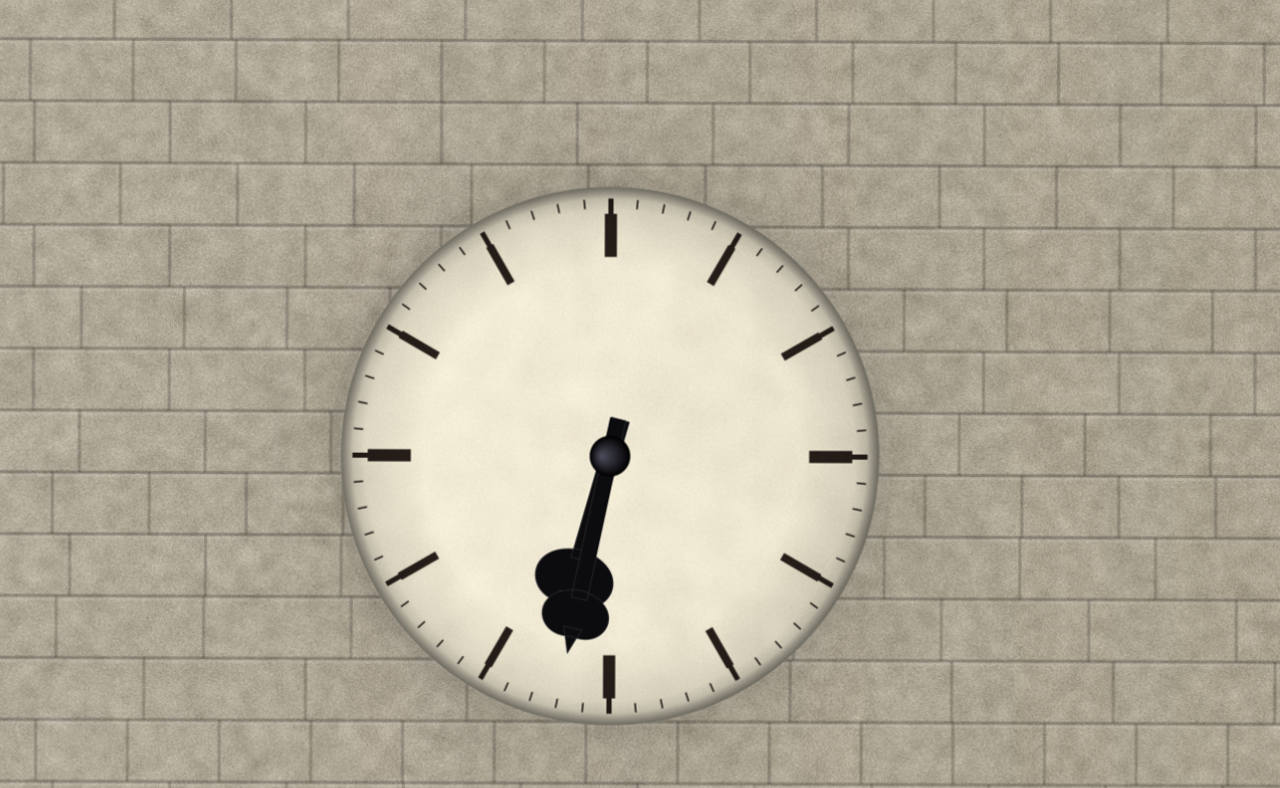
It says 6:32
